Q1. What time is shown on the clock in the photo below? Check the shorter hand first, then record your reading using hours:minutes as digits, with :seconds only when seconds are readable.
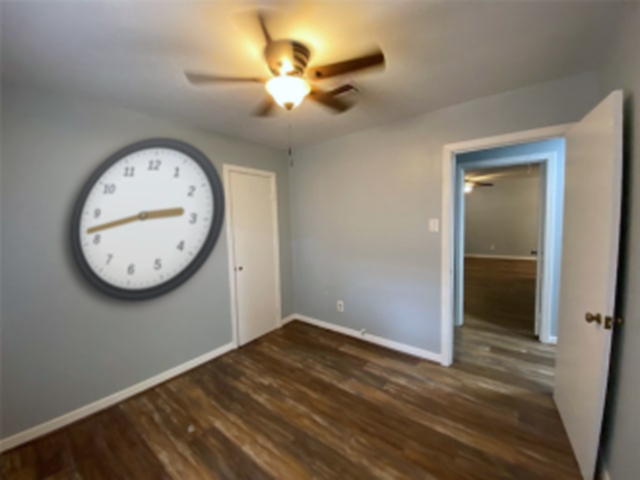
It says 2:42
